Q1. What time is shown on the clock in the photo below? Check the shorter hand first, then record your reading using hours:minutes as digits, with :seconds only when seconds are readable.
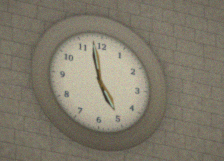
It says 4:58
